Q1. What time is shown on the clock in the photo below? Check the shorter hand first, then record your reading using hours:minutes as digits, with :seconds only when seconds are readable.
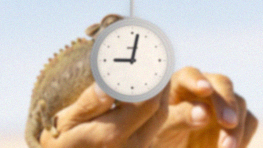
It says 9:02
